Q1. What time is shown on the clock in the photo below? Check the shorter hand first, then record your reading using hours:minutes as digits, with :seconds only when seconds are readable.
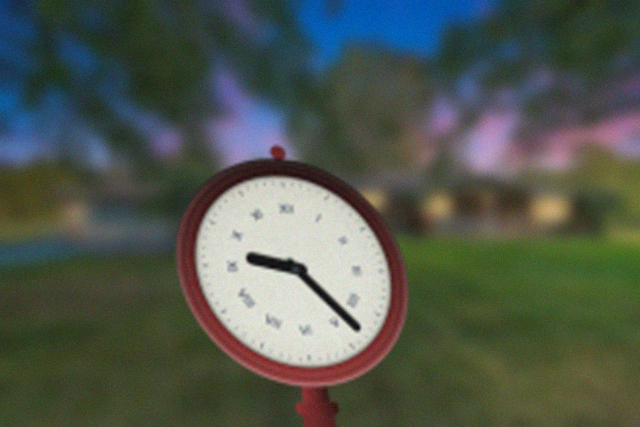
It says 9:23
